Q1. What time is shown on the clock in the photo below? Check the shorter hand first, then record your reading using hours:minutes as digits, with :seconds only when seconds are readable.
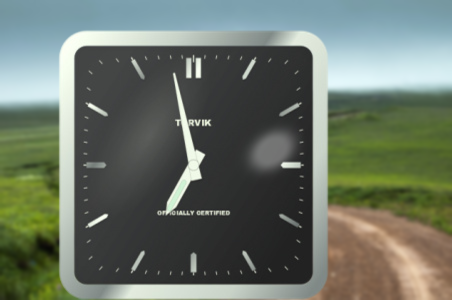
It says 6:58
